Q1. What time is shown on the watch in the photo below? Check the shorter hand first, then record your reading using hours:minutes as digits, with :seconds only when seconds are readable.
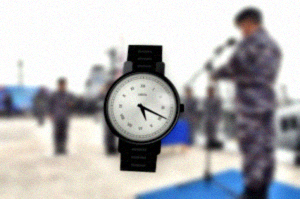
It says 5:19
